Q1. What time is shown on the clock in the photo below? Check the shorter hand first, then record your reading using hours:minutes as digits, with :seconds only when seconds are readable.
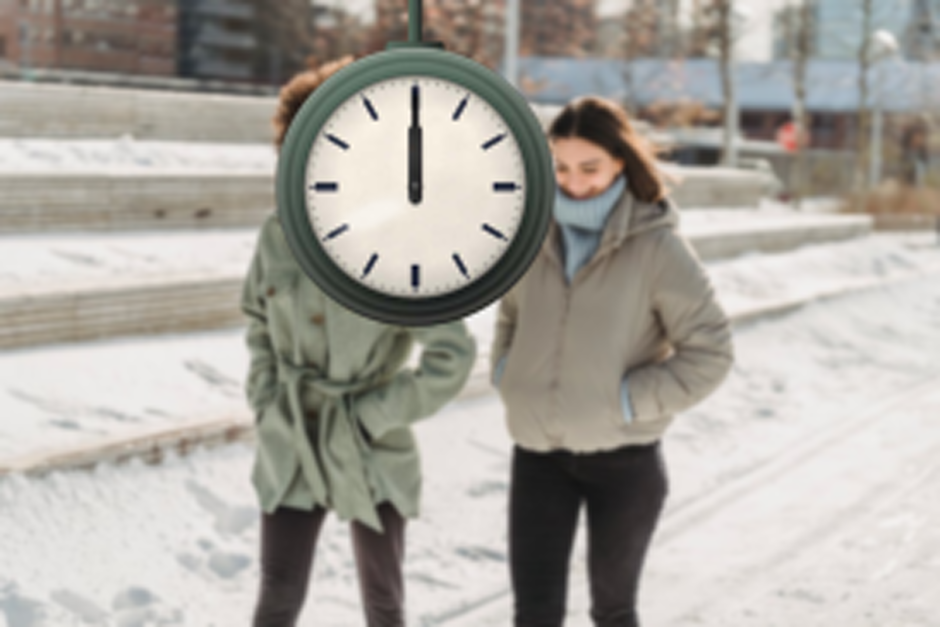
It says 12:00
